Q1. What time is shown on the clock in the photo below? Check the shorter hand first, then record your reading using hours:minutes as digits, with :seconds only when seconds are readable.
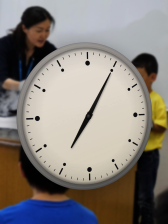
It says 7:05
